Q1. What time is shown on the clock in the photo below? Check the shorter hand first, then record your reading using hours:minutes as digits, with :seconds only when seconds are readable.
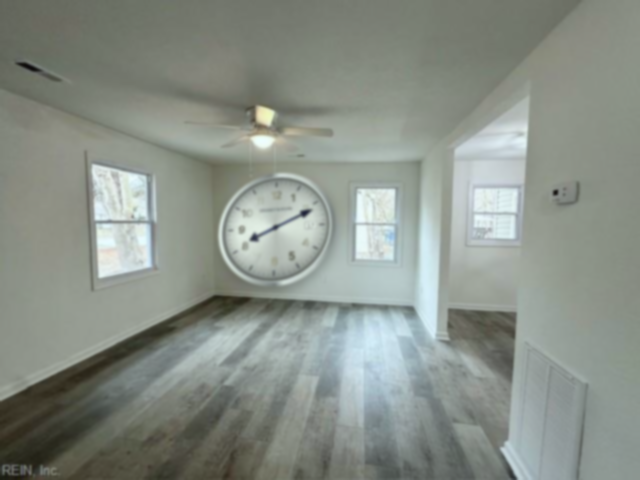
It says 8:11
